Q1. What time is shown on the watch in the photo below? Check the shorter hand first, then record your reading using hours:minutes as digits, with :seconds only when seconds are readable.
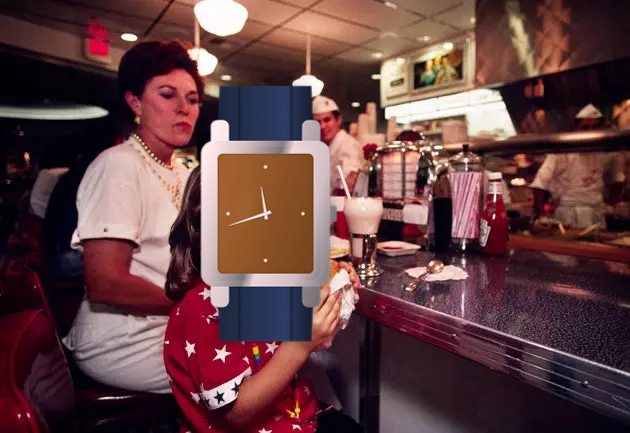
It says 11:42
